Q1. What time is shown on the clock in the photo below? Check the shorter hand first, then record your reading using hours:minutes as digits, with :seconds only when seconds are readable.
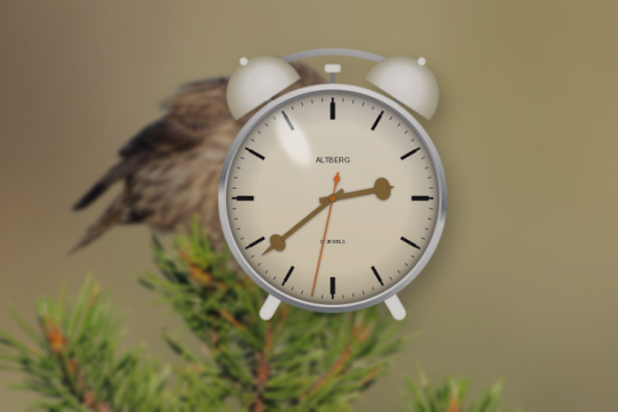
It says 2:38:32
